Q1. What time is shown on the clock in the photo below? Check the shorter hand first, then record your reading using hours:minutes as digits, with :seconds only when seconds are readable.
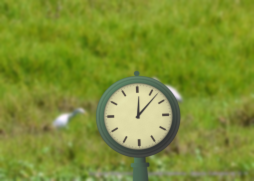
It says 12:07
